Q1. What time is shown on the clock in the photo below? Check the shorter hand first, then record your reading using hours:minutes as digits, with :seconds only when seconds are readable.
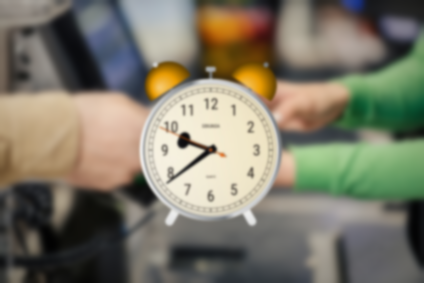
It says 9:38:49
